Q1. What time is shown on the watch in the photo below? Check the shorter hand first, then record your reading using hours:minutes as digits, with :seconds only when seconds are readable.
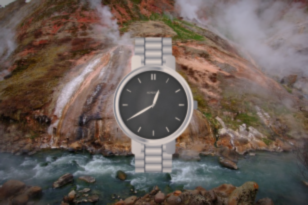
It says 12:40
